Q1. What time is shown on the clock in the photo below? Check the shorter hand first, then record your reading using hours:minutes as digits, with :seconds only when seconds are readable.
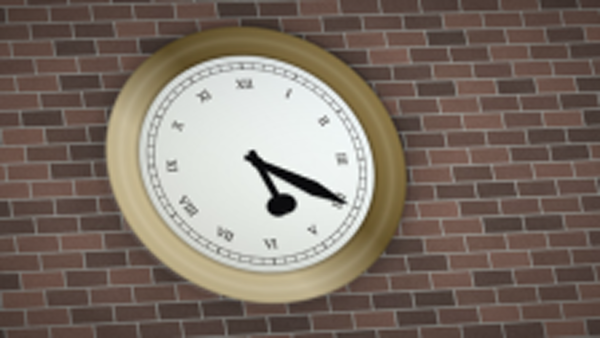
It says 5:20
